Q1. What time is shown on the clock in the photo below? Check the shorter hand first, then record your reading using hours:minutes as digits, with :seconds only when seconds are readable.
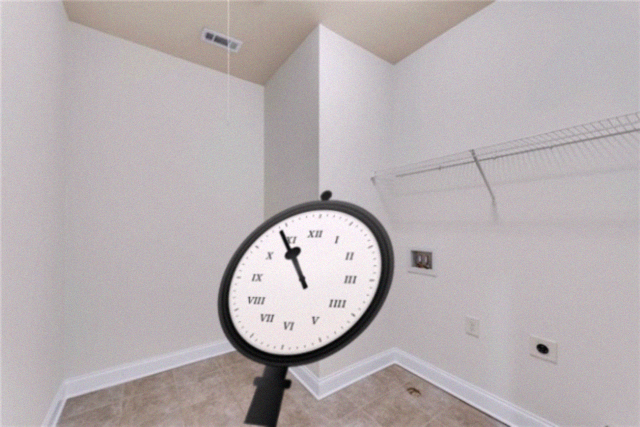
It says 10:54
